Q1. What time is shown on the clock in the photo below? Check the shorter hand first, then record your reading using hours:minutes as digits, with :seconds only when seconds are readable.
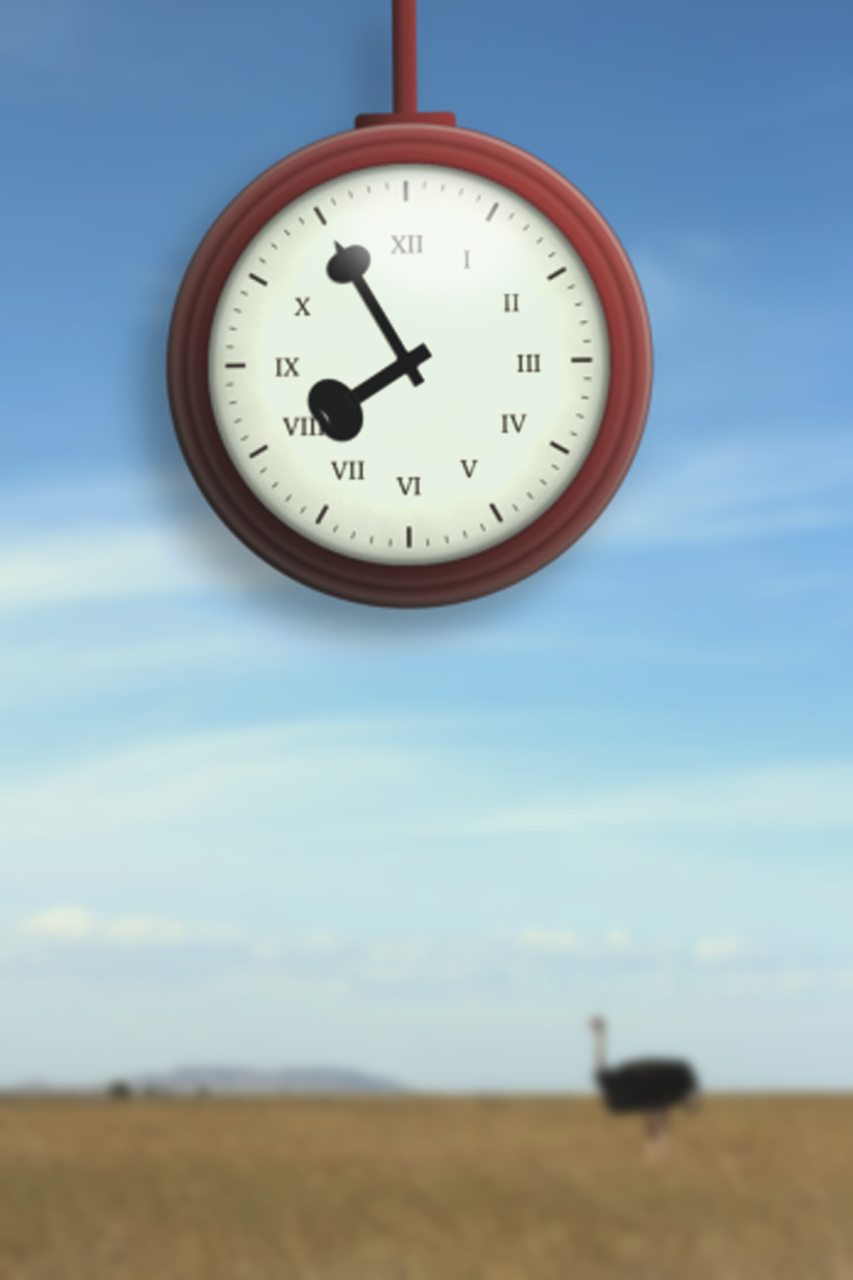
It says 7:55
